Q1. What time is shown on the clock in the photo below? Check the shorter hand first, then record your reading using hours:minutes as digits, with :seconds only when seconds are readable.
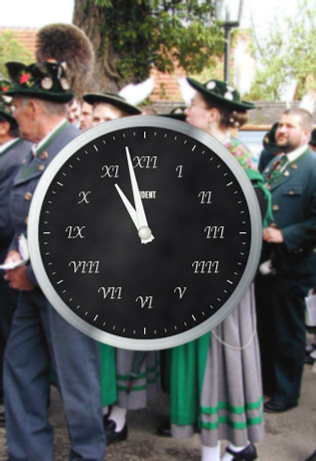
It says 10:58
